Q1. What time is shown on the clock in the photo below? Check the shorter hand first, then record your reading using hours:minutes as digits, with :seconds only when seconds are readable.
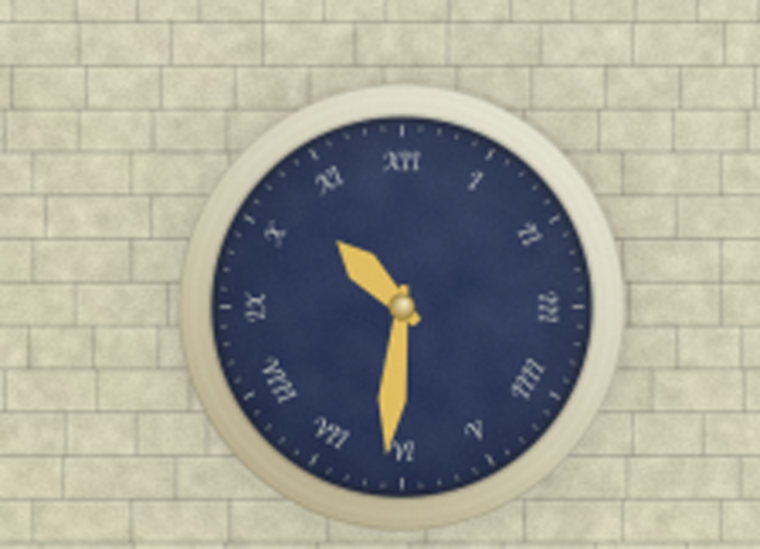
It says 10:31
